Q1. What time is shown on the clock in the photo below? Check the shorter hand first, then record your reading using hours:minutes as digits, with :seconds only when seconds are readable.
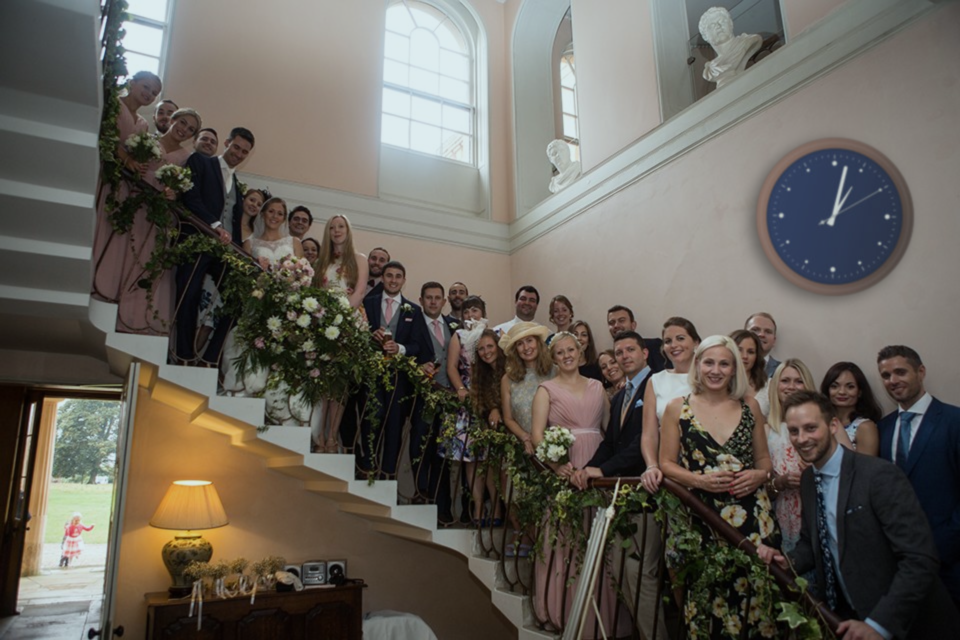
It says 1:02:10
